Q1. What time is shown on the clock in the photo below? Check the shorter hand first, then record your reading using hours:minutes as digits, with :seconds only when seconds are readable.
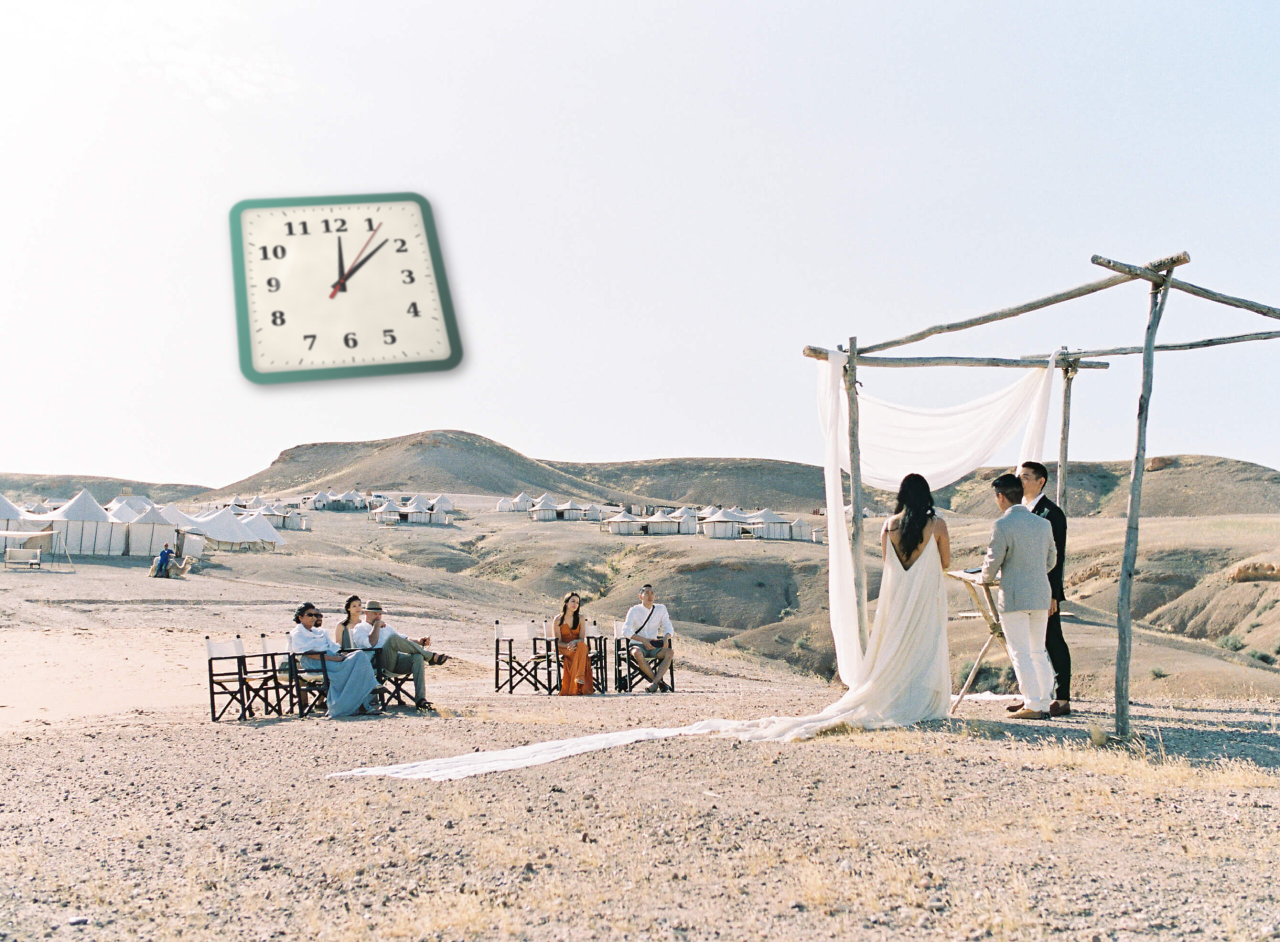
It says 12:08:06
